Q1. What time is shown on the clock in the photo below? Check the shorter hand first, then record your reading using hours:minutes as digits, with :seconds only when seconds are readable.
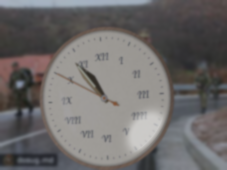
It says 10:53:50
